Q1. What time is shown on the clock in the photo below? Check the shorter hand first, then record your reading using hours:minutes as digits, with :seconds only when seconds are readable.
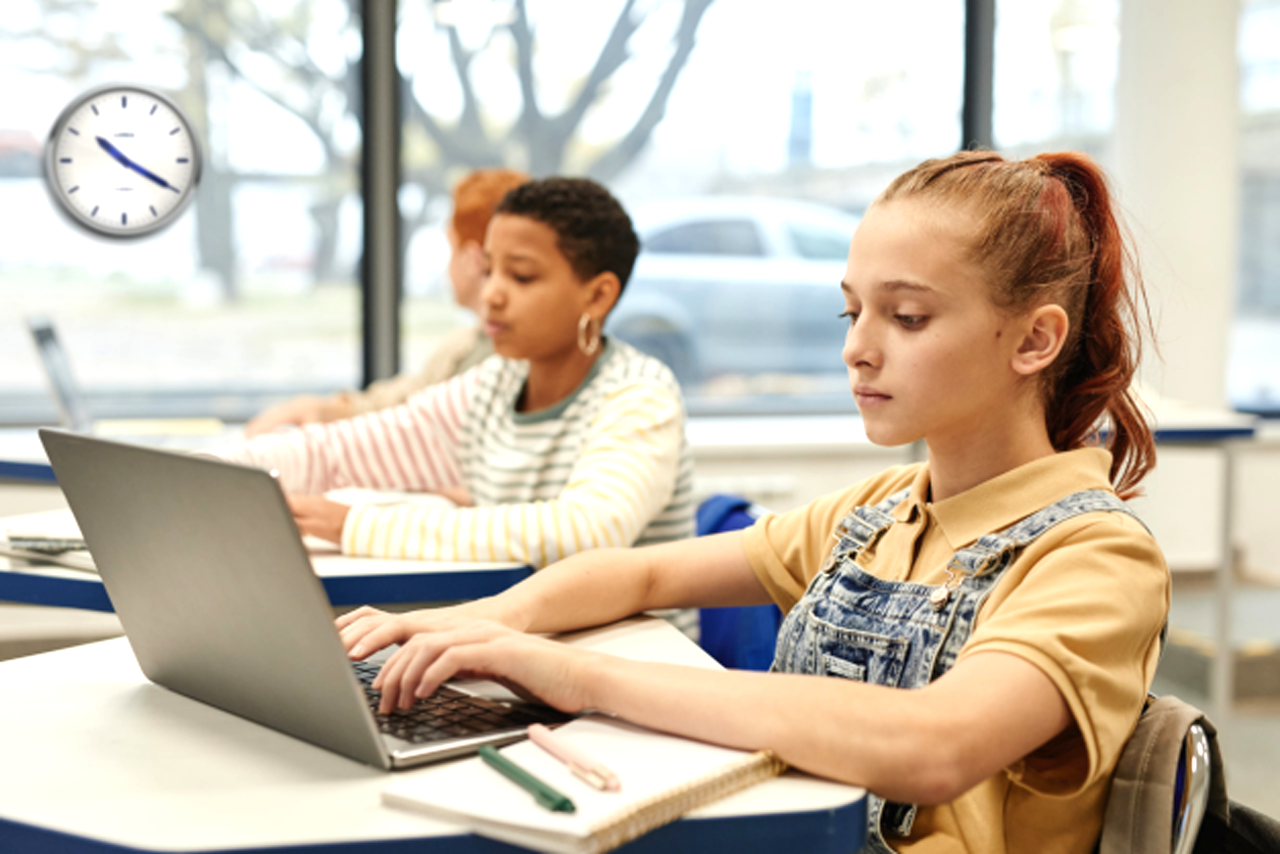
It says 10:20
